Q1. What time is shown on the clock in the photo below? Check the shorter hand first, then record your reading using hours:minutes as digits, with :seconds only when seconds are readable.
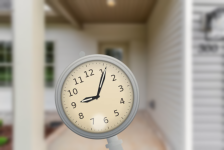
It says 9:06
